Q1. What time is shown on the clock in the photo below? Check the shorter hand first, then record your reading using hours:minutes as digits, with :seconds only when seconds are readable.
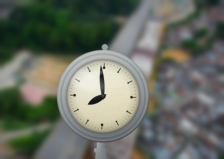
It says 7:59
